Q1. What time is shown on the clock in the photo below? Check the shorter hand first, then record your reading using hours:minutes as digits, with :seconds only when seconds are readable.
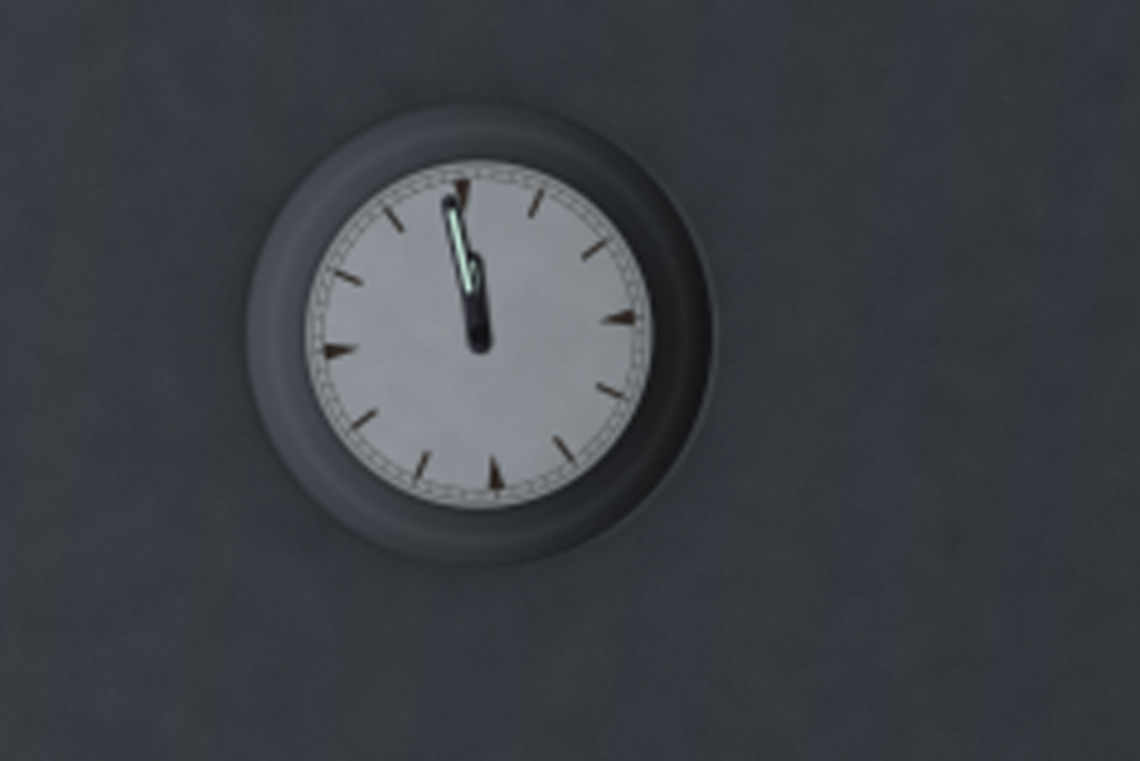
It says 11:59
